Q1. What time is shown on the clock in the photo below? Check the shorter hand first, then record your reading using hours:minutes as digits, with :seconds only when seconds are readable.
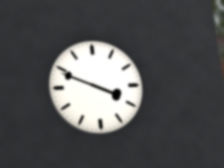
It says 3:49
